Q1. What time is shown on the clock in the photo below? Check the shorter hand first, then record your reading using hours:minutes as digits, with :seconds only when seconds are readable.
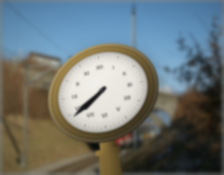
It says 7:39
